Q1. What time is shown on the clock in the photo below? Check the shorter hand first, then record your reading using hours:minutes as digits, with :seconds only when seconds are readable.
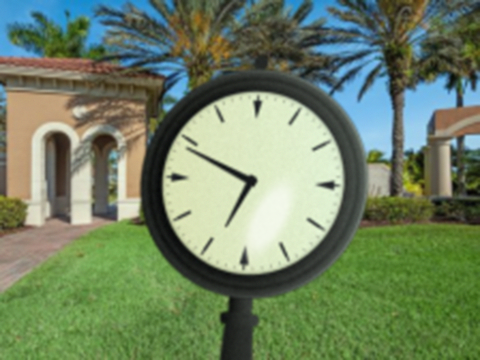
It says 6:49
